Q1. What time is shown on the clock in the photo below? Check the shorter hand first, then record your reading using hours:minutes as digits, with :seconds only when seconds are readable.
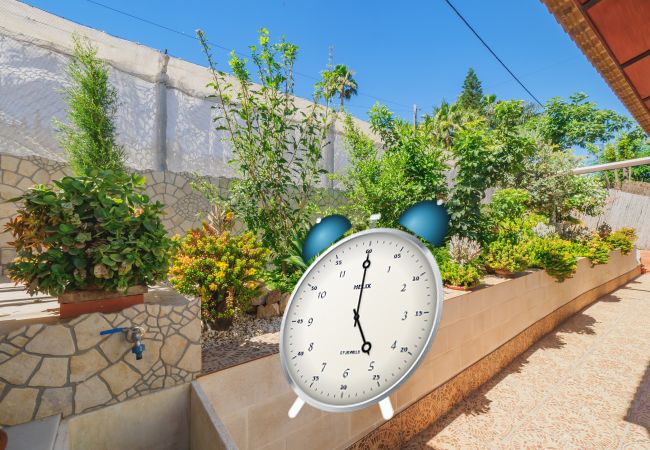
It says 5:00
